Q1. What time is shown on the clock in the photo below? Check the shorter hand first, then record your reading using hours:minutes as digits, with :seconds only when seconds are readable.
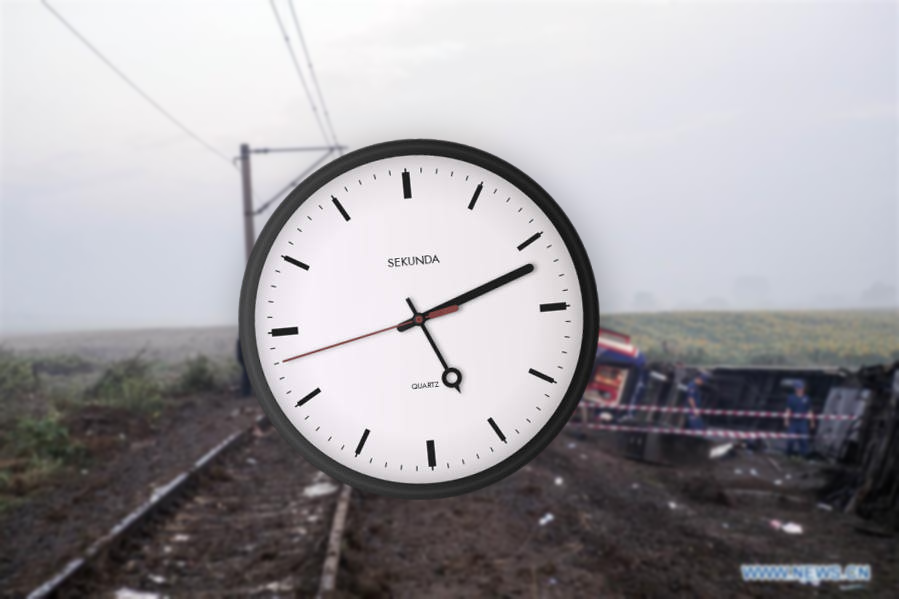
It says 5:11:43
